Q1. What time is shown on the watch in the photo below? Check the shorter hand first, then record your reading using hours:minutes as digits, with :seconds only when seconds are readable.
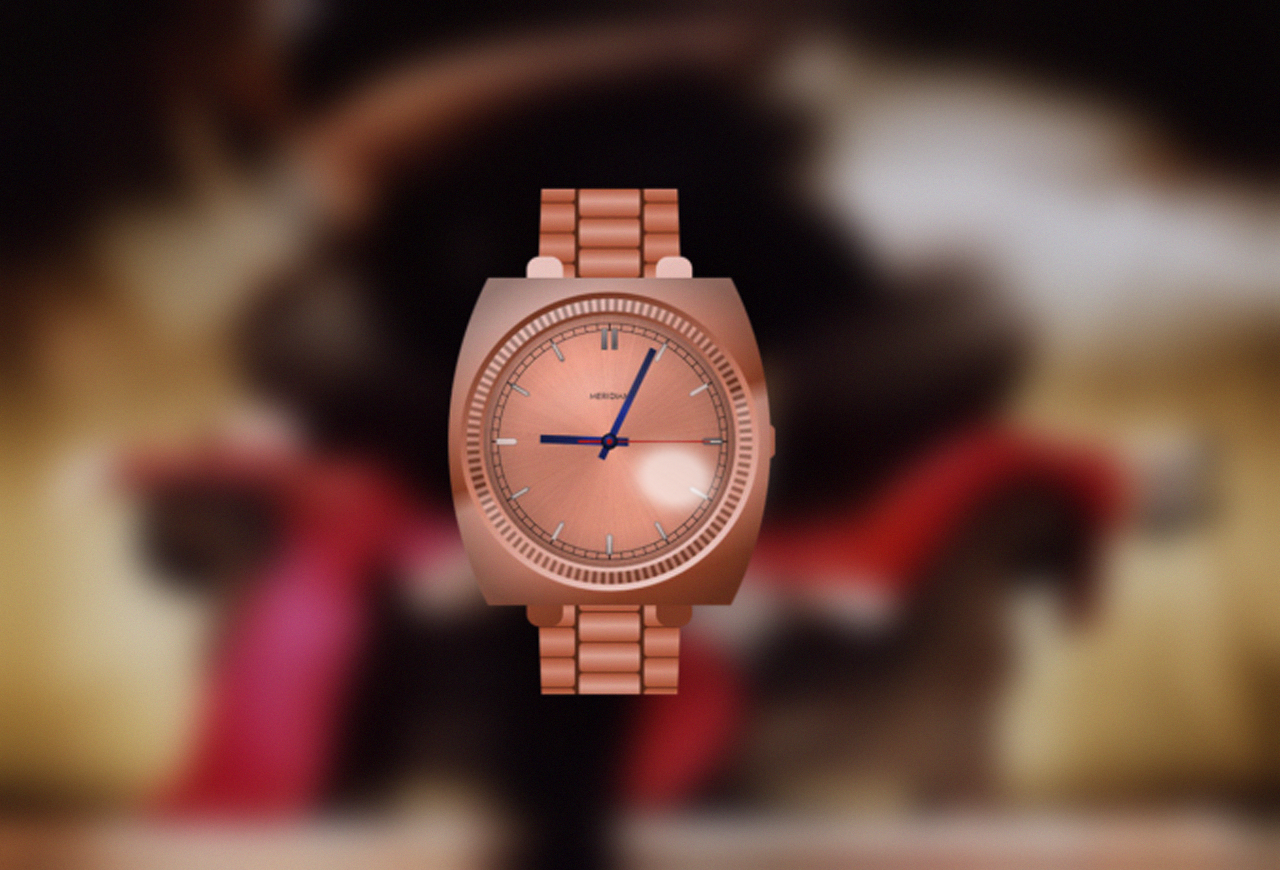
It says 9:04:15
